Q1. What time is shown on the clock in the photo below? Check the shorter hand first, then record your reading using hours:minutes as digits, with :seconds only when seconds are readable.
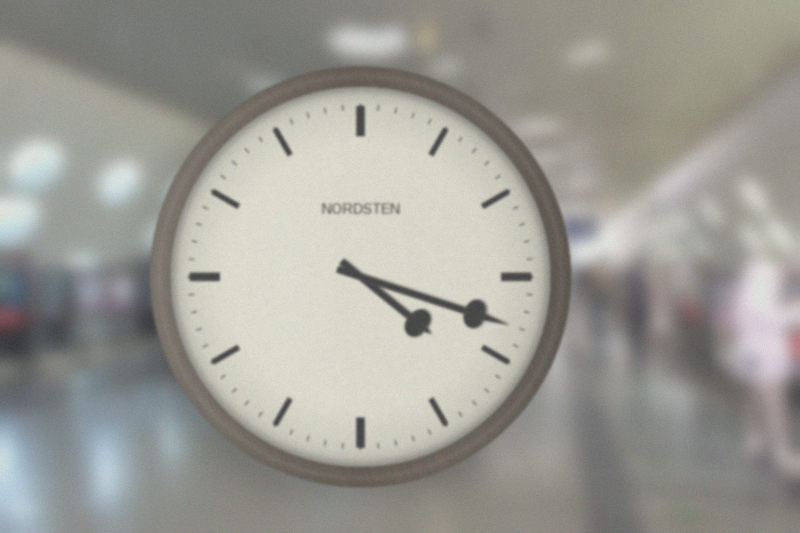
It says 4:18
